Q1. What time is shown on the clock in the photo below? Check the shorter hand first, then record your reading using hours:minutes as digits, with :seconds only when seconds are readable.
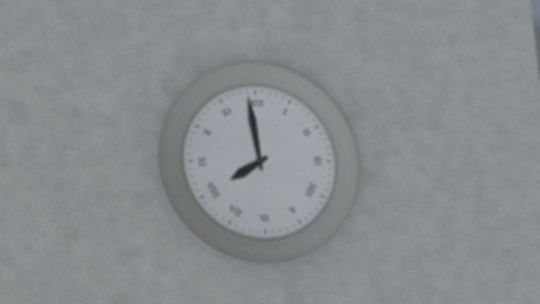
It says 7:59
